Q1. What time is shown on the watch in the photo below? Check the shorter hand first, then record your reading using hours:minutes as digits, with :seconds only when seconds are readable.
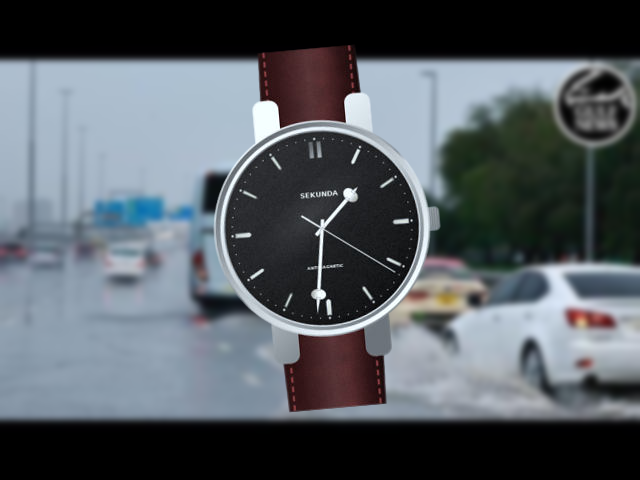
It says 1:31:21
